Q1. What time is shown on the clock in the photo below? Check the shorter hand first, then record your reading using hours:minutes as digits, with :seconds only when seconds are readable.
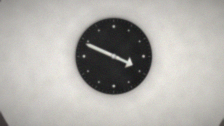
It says 3:49
